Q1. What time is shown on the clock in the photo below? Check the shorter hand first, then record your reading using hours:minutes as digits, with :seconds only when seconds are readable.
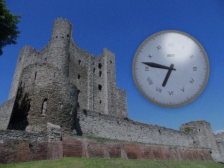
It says 6:47
